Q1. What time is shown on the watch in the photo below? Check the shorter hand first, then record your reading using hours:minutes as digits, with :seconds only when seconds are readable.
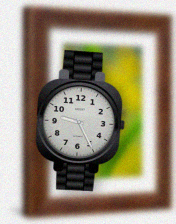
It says 9:25
